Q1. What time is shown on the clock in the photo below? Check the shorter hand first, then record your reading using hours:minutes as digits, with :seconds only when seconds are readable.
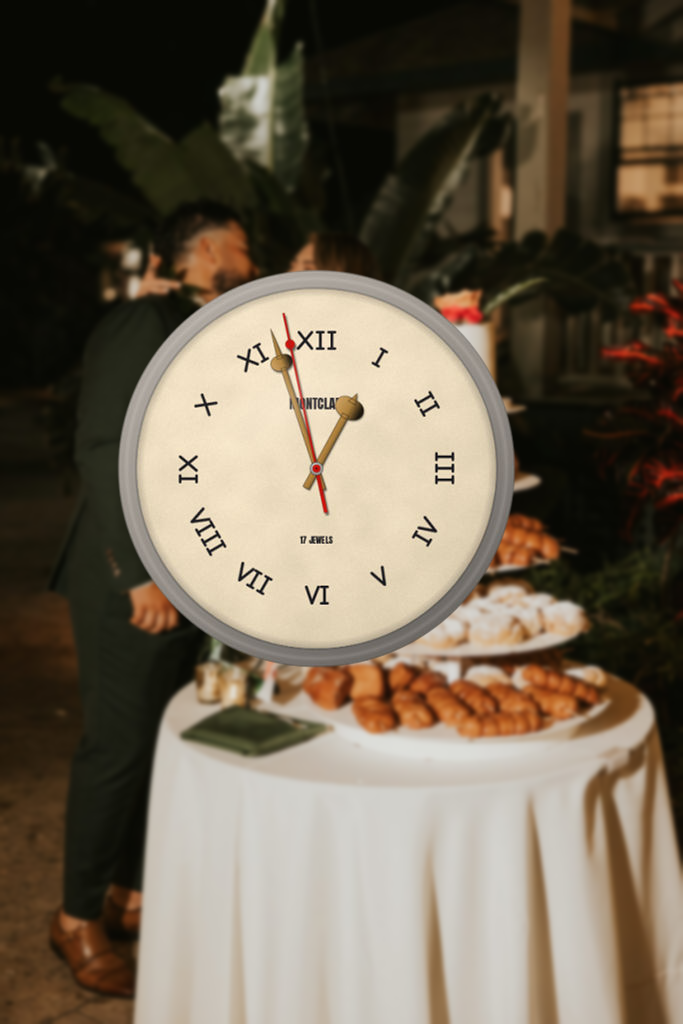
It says 12:56:58
